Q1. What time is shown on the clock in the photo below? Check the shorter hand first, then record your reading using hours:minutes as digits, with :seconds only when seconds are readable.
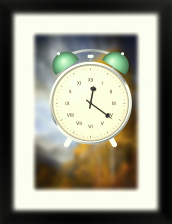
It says 12:21
